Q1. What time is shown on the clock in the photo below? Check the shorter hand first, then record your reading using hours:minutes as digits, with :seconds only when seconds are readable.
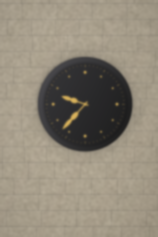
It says 9:37
